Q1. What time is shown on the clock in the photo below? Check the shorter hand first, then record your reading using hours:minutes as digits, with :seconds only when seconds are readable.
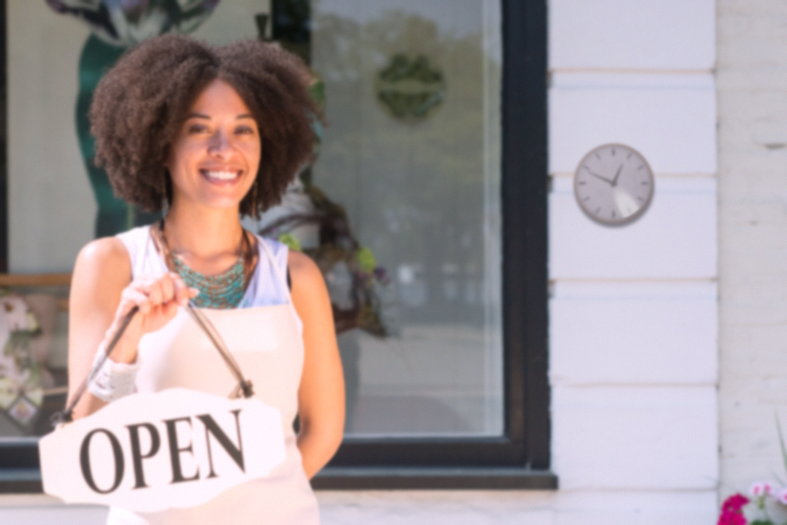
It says 12:49
